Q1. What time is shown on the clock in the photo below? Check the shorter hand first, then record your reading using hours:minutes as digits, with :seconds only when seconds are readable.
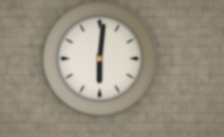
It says 6:01
